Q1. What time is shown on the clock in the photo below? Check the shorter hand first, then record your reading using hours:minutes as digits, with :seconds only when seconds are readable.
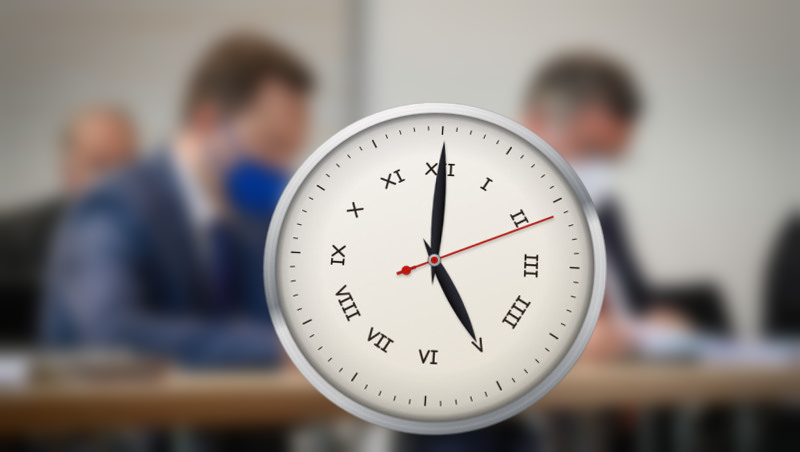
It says 5:00:11
